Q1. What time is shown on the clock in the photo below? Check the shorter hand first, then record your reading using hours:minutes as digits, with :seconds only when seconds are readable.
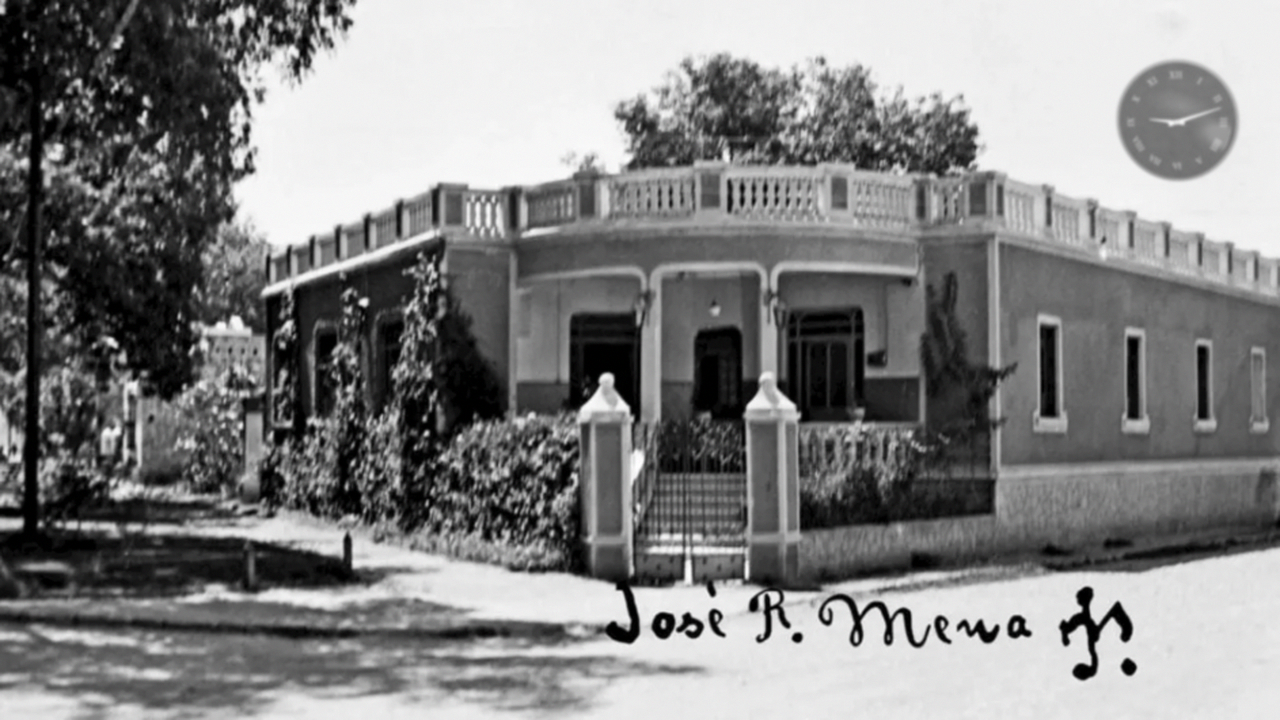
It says 9:12
